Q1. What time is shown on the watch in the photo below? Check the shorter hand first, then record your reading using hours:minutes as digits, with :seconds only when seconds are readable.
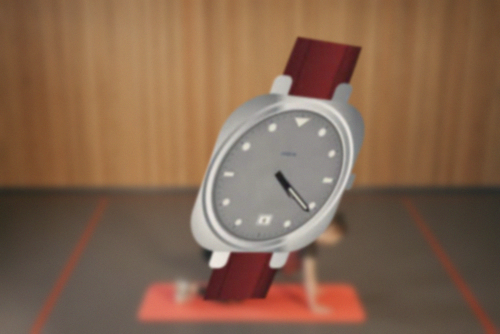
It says 4:21
